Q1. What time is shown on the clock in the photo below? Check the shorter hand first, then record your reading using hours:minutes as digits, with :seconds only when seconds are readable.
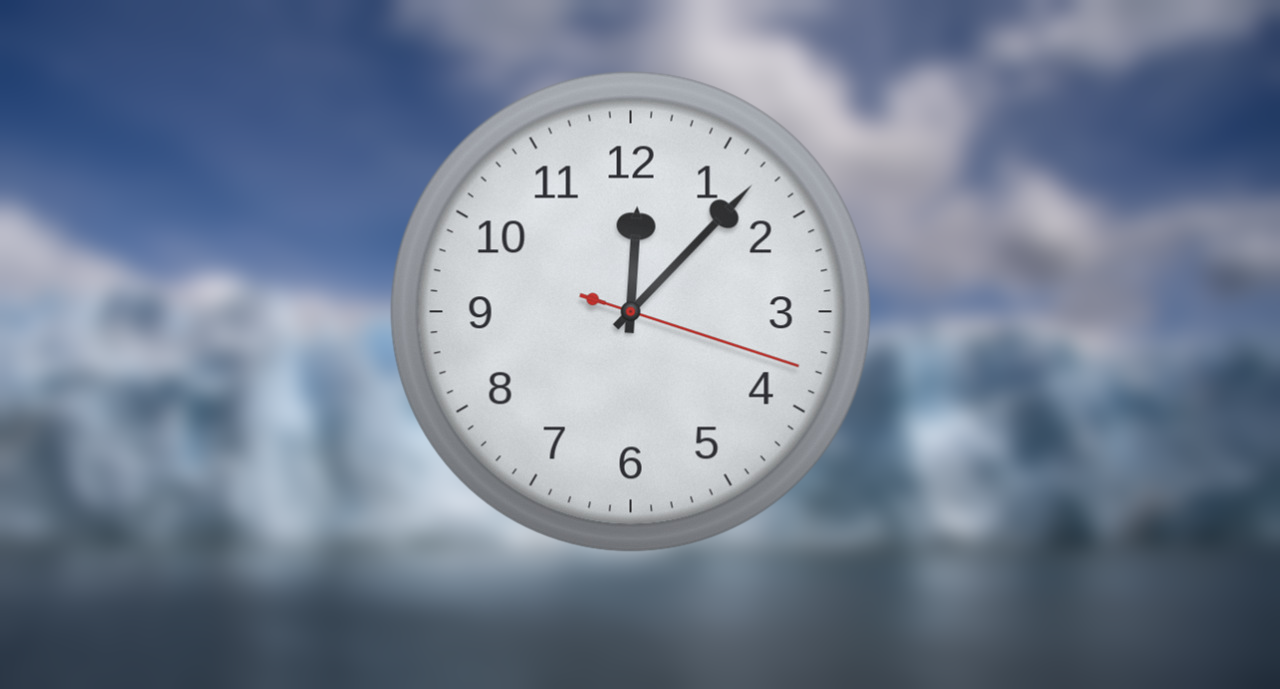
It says 12:07:18
